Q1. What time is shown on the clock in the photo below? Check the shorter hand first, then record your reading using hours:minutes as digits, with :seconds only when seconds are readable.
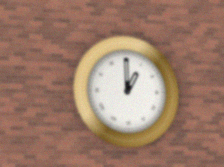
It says 1:00
